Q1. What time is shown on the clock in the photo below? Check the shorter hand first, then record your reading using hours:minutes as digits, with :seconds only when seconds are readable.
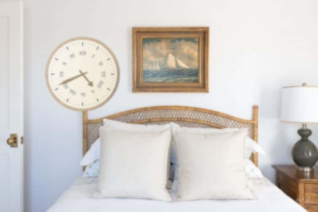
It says 4:41
